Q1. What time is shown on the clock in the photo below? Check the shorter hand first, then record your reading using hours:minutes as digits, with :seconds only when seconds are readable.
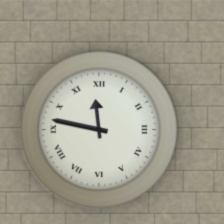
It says 11:47
